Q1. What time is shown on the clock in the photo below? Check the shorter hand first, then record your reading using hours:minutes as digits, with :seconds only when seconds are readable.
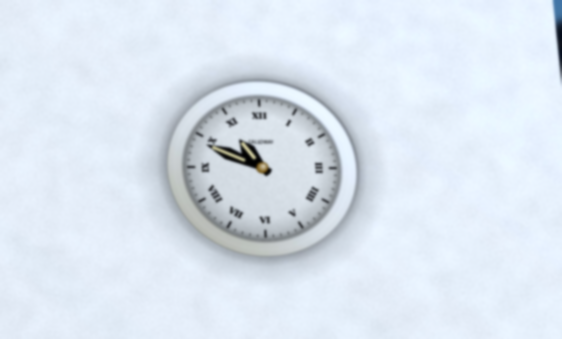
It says 10:49
